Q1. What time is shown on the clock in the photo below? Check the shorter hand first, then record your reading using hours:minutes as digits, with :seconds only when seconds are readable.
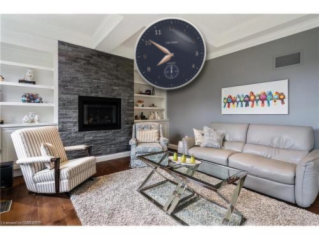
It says 7:51
